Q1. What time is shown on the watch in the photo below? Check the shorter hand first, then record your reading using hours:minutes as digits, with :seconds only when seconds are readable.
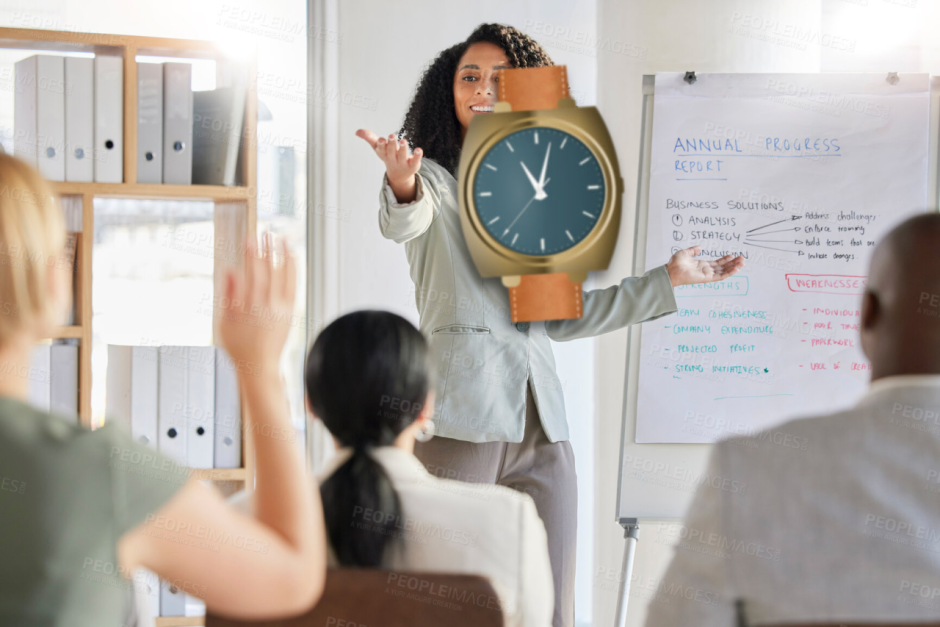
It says 11:02:37
